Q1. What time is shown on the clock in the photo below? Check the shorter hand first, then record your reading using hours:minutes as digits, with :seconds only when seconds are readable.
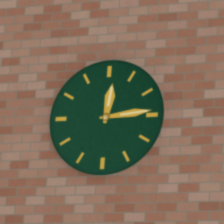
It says 12:14
